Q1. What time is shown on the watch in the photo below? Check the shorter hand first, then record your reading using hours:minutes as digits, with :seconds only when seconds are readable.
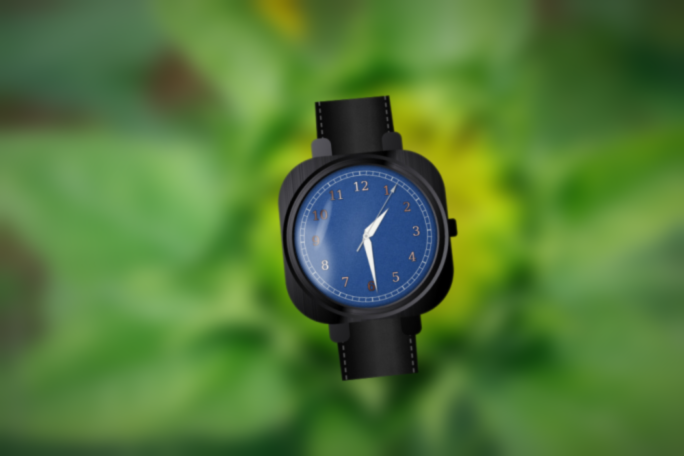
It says 1:29:06
